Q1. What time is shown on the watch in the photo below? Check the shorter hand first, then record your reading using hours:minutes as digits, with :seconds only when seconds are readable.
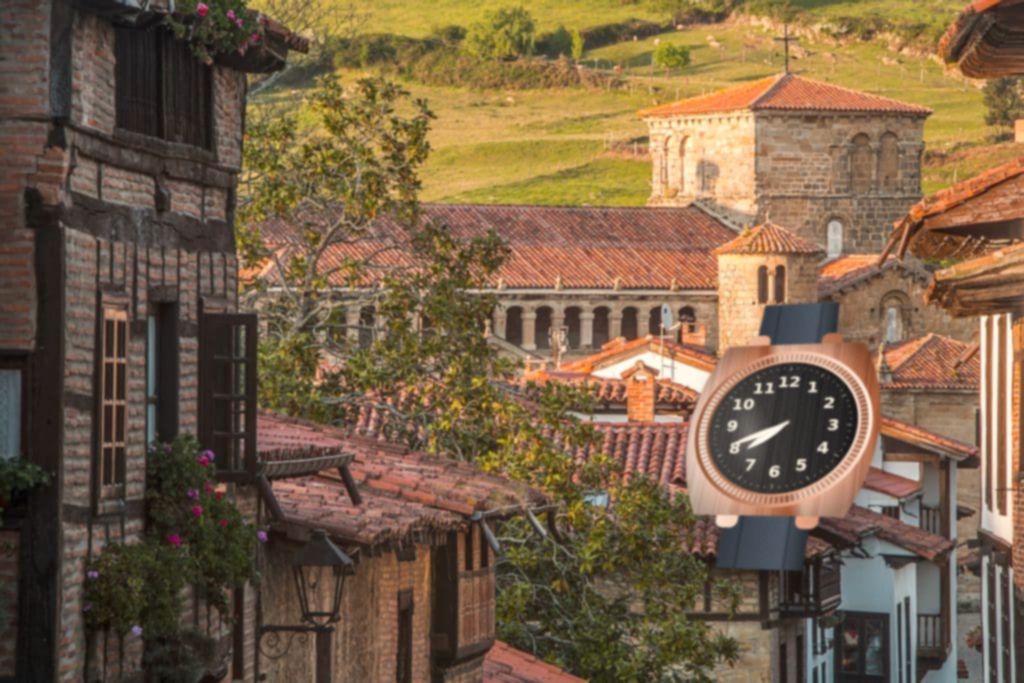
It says 7:41
